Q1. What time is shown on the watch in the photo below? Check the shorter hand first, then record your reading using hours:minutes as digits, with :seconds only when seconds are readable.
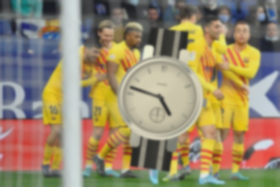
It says 4:47
